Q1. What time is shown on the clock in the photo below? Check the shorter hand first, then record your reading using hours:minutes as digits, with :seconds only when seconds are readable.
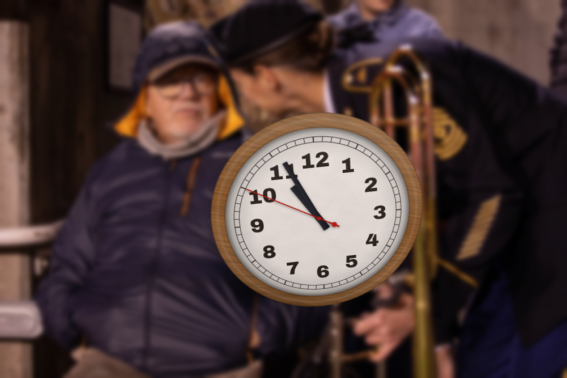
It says 10:55:50
